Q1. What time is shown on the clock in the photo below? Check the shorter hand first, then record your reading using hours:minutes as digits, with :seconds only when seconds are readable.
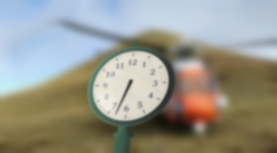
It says 6:33
